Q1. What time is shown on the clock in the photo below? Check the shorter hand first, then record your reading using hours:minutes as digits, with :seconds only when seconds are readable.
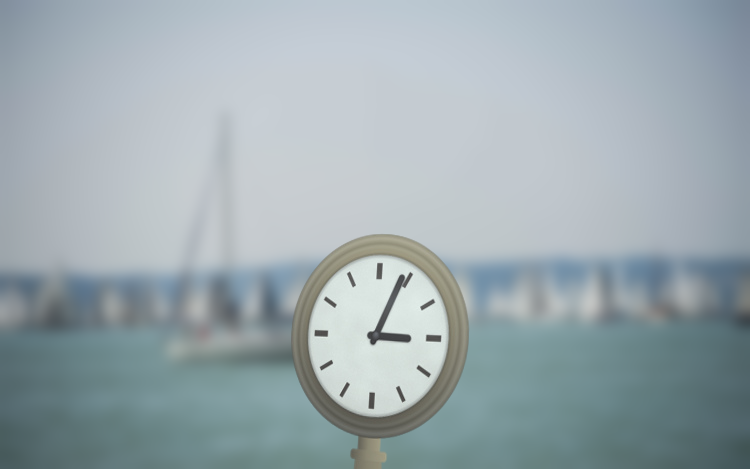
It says 3:04
